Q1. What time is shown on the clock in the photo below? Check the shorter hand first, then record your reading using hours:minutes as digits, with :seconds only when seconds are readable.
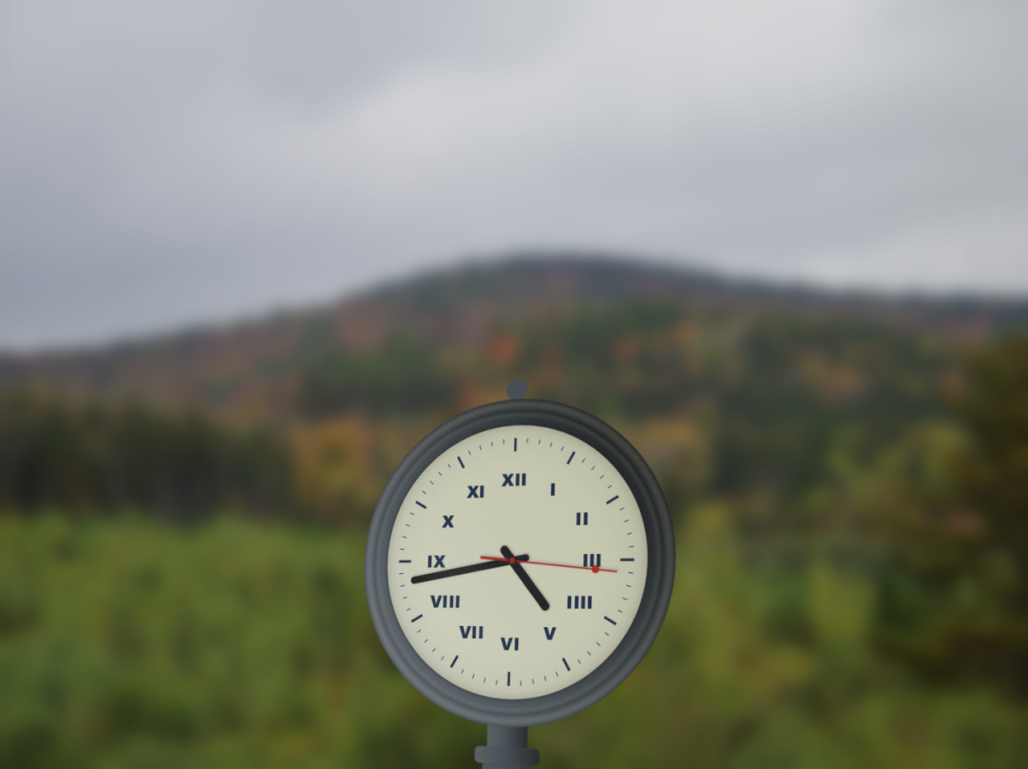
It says 4:43:16
